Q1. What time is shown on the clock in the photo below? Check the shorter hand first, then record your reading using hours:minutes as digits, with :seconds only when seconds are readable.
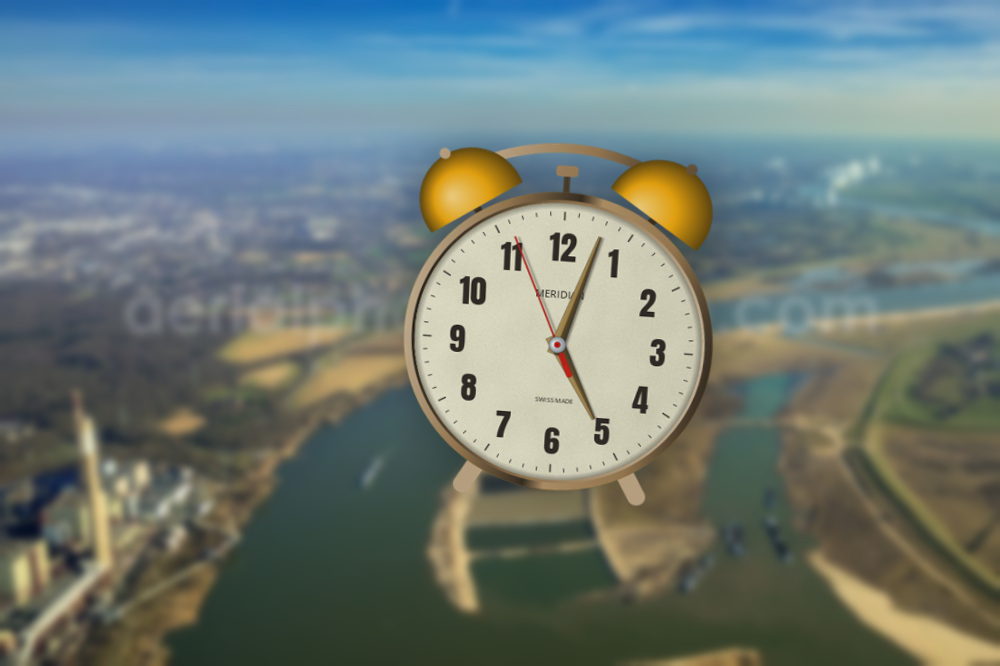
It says 5:02:56
